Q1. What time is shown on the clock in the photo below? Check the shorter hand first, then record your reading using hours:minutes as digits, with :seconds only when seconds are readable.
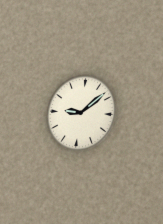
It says 9:08
